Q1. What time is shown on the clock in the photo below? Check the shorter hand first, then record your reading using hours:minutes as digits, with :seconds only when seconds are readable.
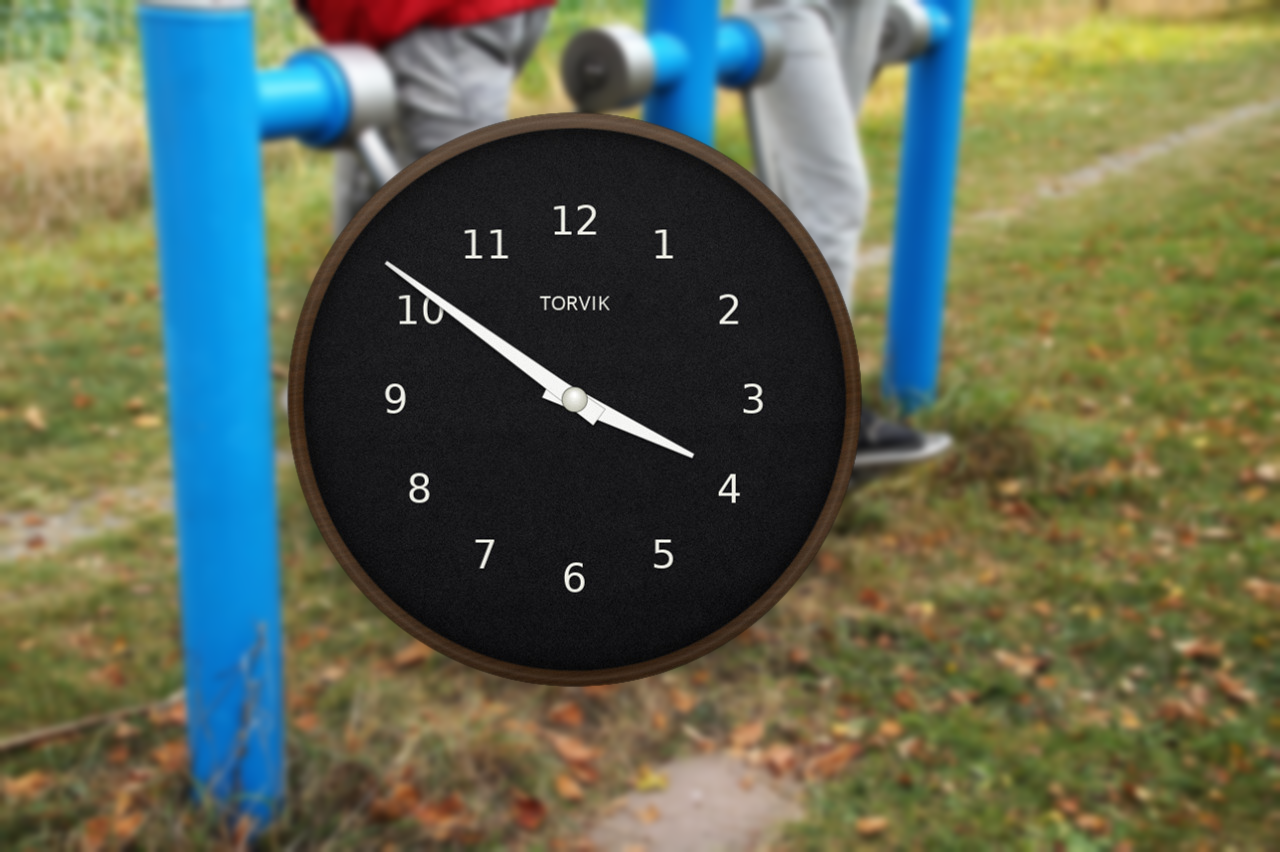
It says 3:51
